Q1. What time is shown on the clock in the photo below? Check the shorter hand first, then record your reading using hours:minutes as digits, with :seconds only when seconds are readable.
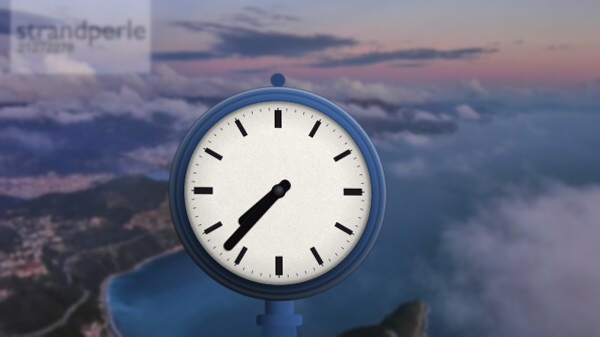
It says 7:37
